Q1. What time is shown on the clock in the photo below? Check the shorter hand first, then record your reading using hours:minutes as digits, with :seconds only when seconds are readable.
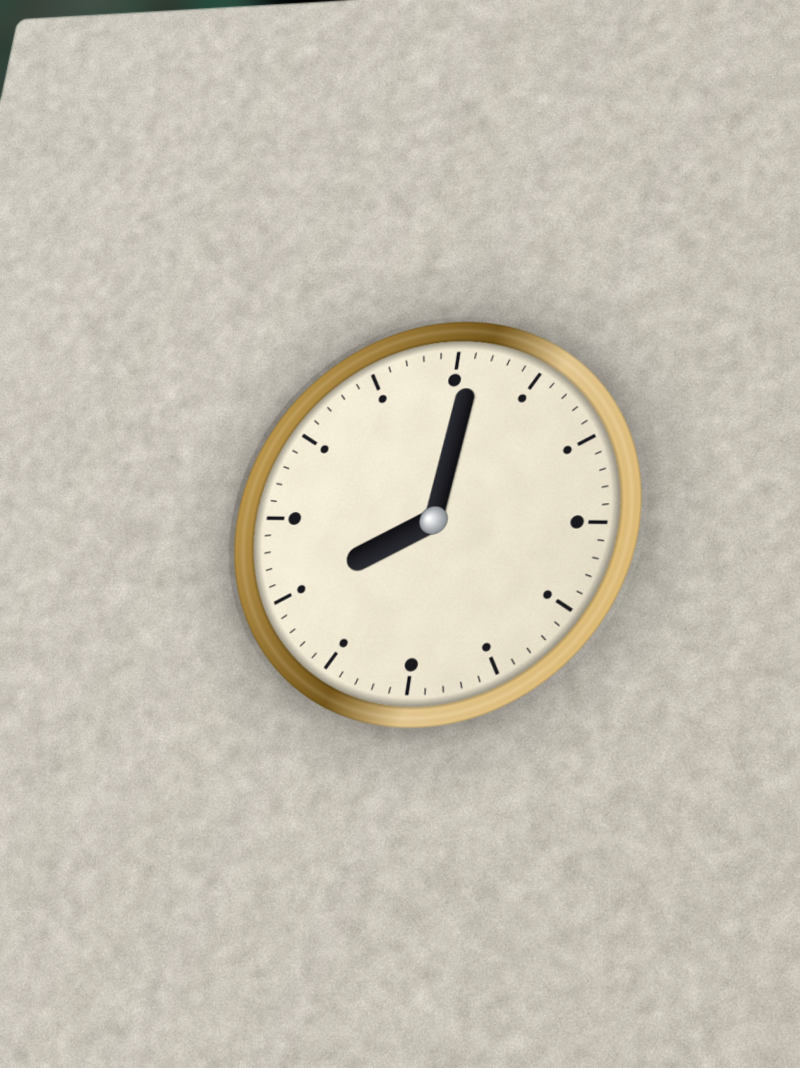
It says 8:01
